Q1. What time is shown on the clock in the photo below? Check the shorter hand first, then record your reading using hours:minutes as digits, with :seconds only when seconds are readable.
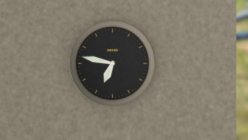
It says 6:47
